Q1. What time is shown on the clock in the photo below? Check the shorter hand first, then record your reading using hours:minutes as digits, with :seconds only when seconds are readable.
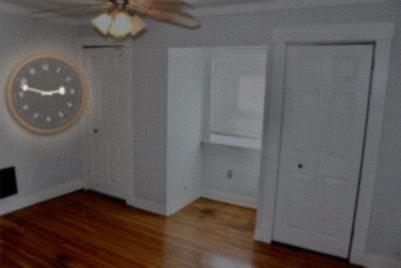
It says 2:48
